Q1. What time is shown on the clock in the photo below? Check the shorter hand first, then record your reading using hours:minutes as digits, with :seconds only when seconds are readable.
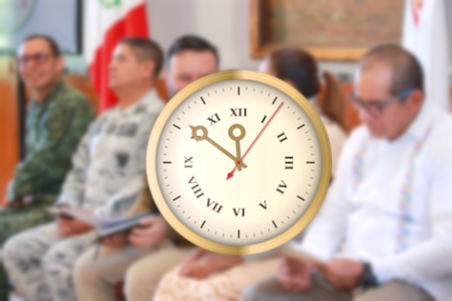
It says 11:51:06
